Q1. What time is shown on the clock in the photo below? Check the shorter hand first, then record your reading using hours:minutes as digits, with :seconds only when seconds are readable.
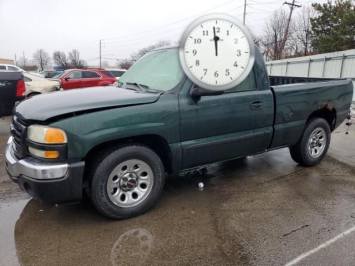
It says 11:59
